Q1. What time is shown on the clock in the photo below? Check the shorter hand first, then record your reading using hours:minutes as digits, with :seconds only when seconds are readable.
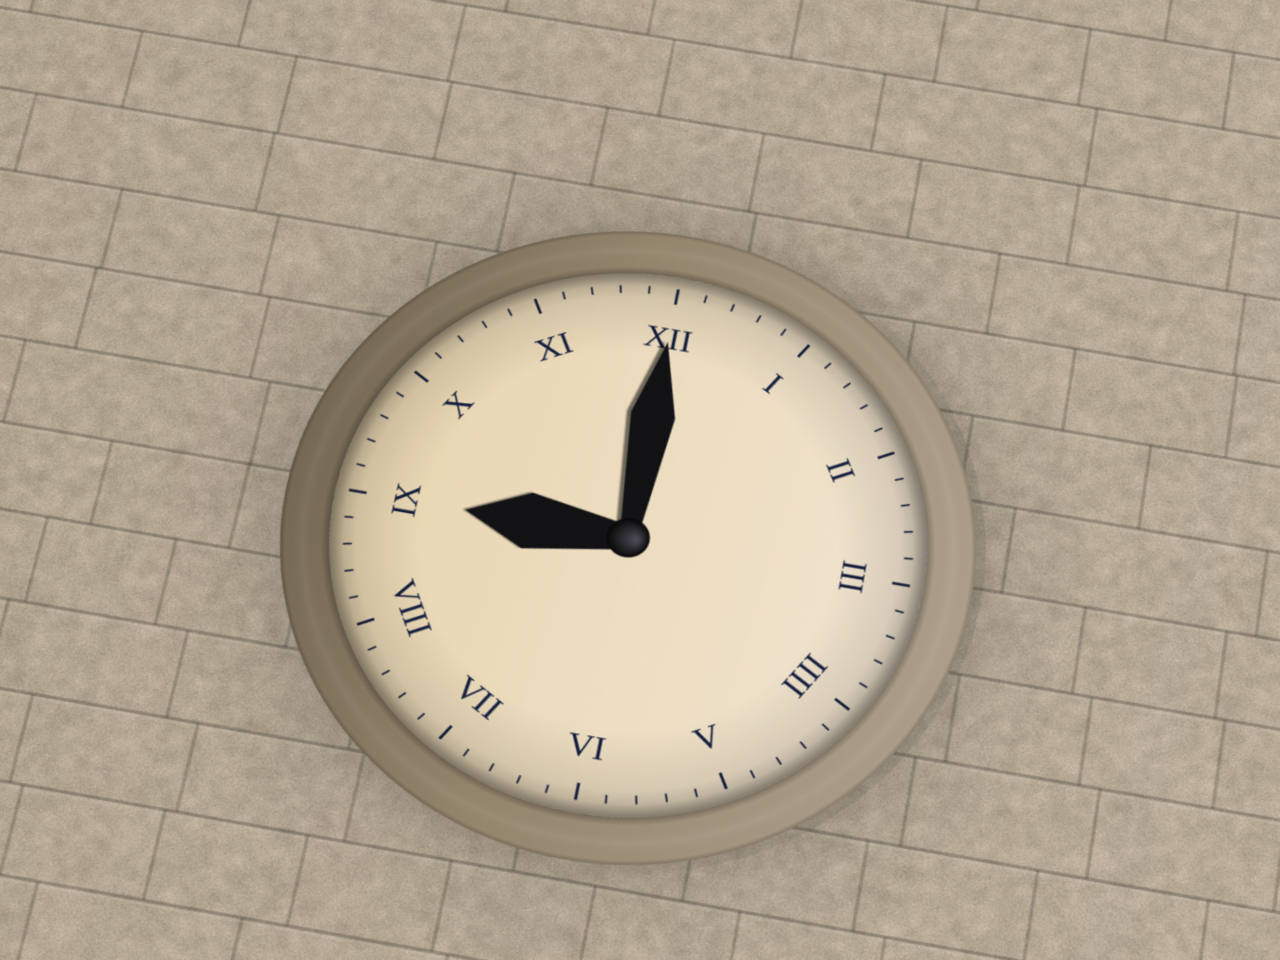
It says 9:00
